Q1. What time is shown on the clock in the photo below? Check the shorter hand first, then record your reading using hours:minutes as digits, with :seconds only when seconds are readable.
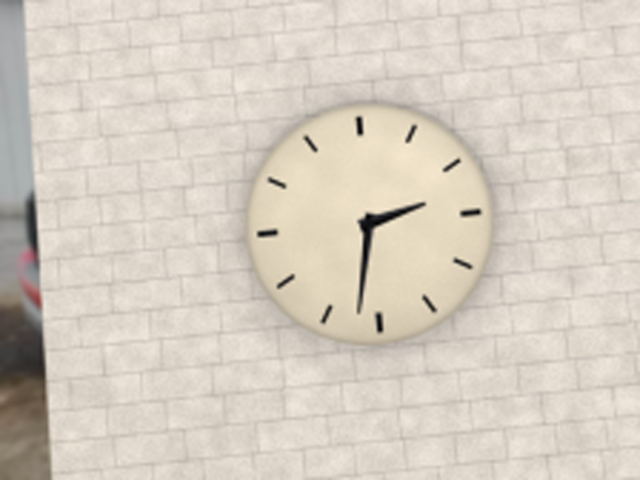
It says 2:32
